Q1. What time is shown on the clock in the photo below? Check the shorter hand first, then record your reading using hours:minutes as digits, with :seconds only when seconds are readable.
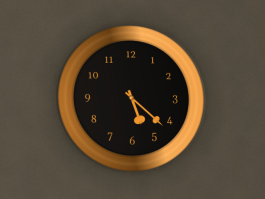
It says 5:22
